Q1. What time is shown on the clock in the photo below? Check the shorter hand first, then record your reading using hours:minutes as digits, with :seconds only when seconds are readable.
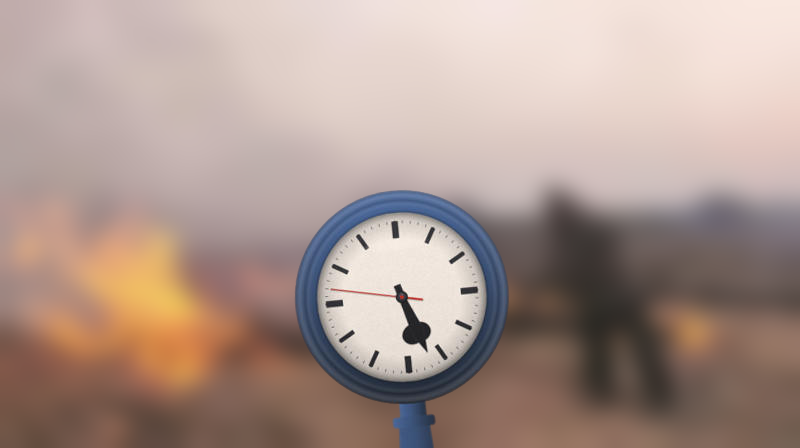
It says 5:26:47
